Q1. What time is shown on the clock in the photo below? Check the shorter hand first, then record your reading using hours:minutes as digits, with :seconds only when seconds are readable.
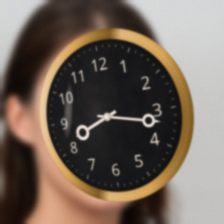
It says 8:17
